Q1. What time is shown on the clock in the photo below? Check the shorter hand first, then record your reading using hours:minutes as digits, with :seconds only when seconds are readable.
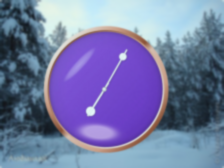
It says 7:05
